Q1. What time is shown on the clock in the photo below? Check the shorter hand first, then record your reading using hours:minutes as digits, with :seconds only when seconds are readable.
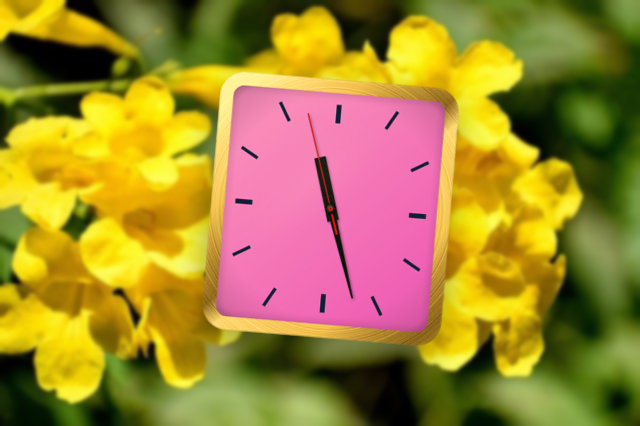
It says 11:26:57
